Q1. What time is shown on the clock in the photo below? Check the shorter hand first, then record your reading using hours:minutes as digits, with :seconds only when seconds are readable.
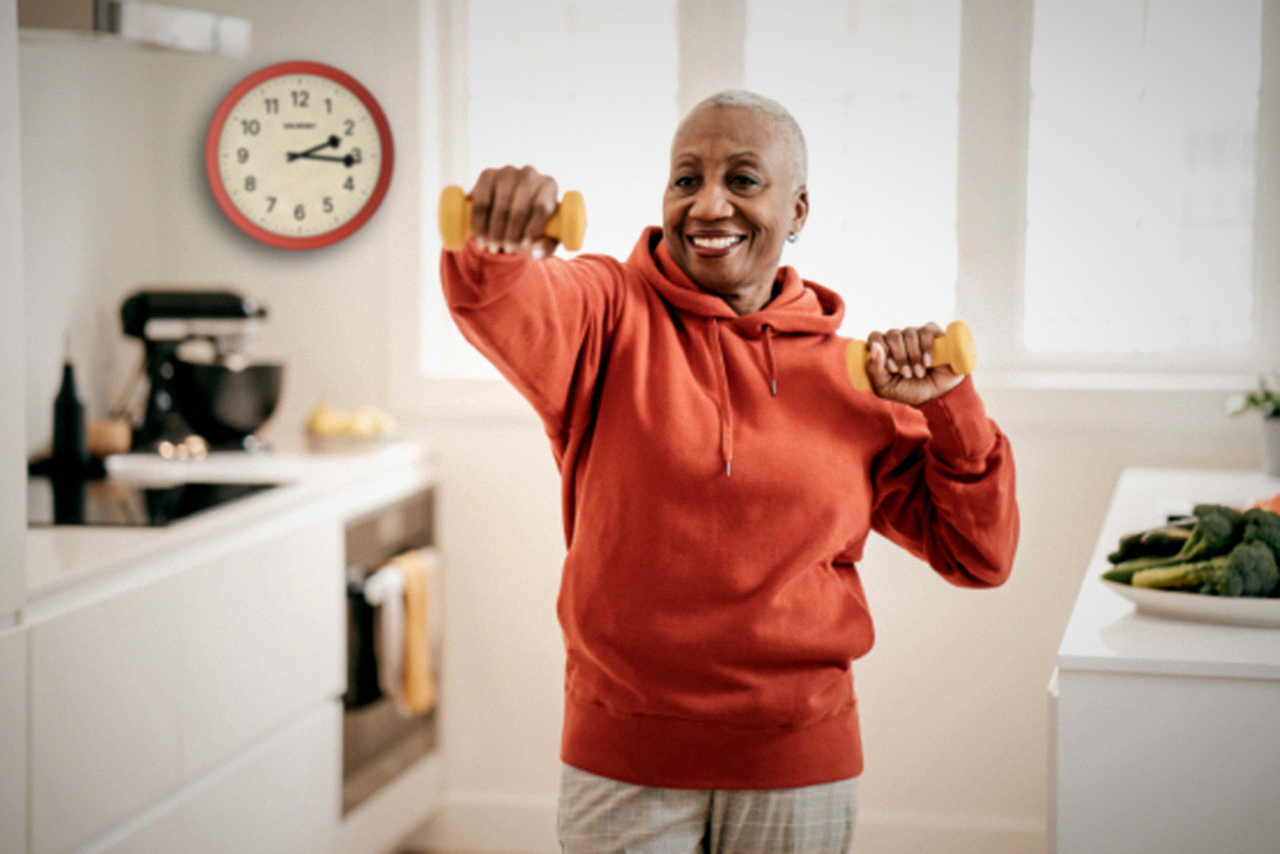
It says 2:16
